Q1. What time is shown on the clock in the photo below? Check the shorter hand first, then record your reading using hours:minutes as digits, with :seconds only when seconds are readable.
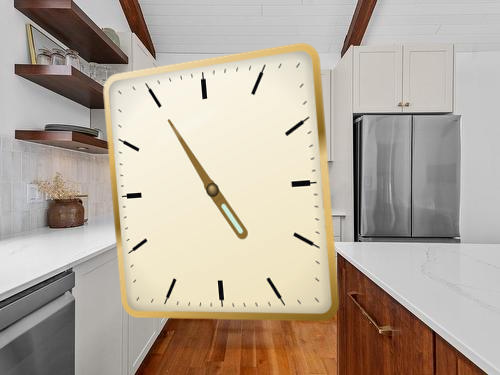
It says 4:55
